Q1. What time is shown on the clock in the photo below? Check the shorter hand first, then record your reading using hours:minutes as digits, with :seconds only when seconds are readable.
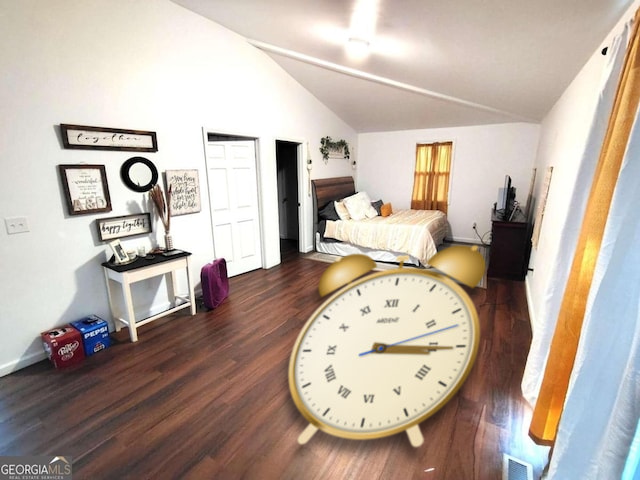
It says 3:15:12
